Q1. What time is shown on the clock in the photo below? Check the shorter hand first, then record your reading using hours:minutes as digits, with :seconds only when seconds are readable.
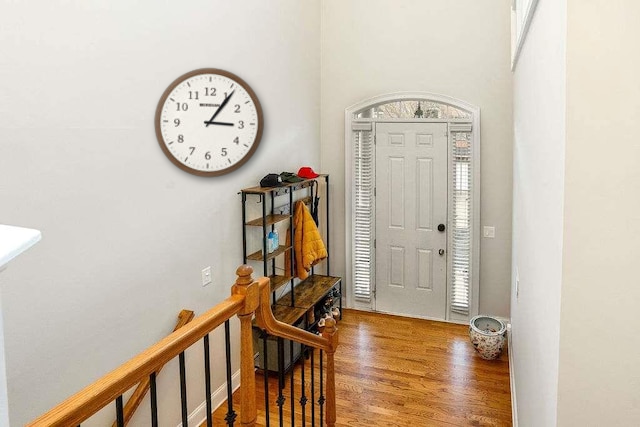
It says 3:06
